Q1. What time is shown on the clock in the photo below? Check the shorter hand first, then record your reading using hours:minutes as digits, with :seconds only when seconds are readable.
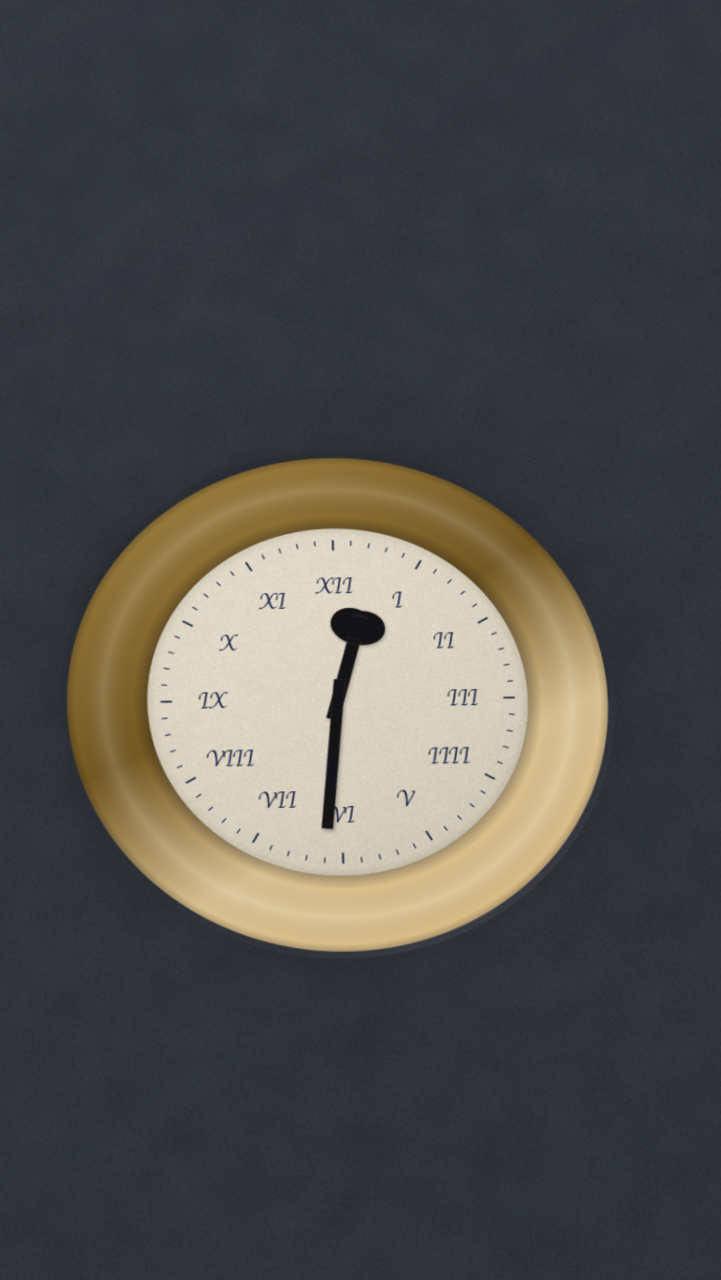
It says 12:31
